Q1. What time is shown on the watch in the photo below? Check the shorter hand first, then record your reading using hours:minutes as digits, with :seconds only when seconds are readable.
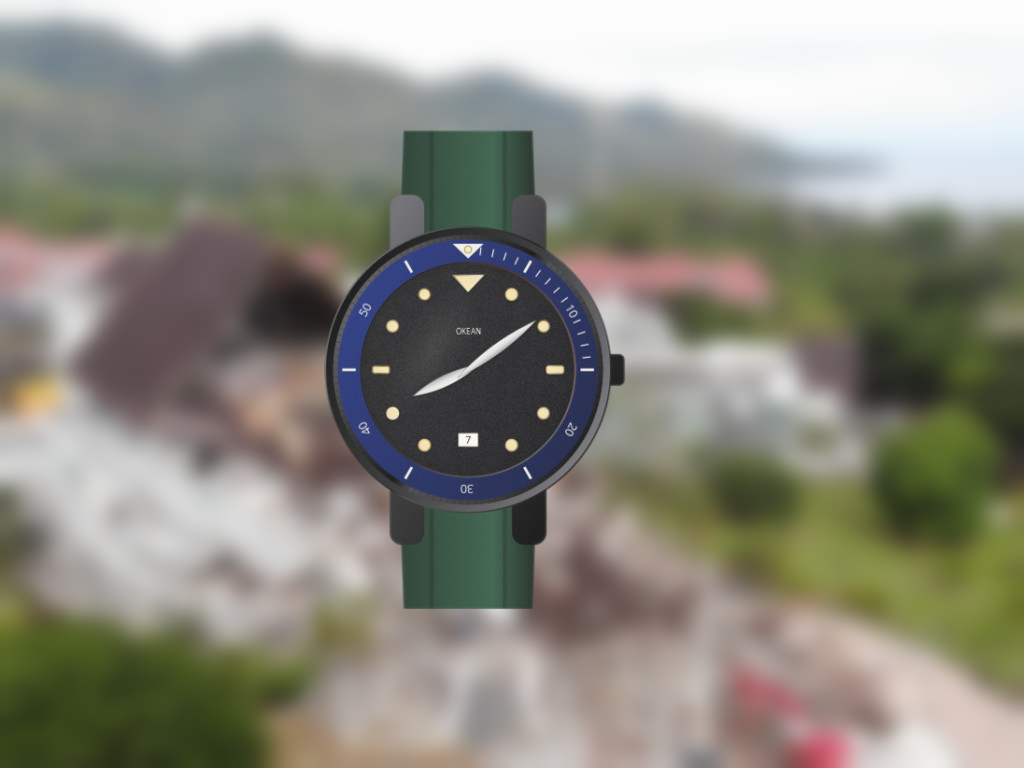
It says 8:09
